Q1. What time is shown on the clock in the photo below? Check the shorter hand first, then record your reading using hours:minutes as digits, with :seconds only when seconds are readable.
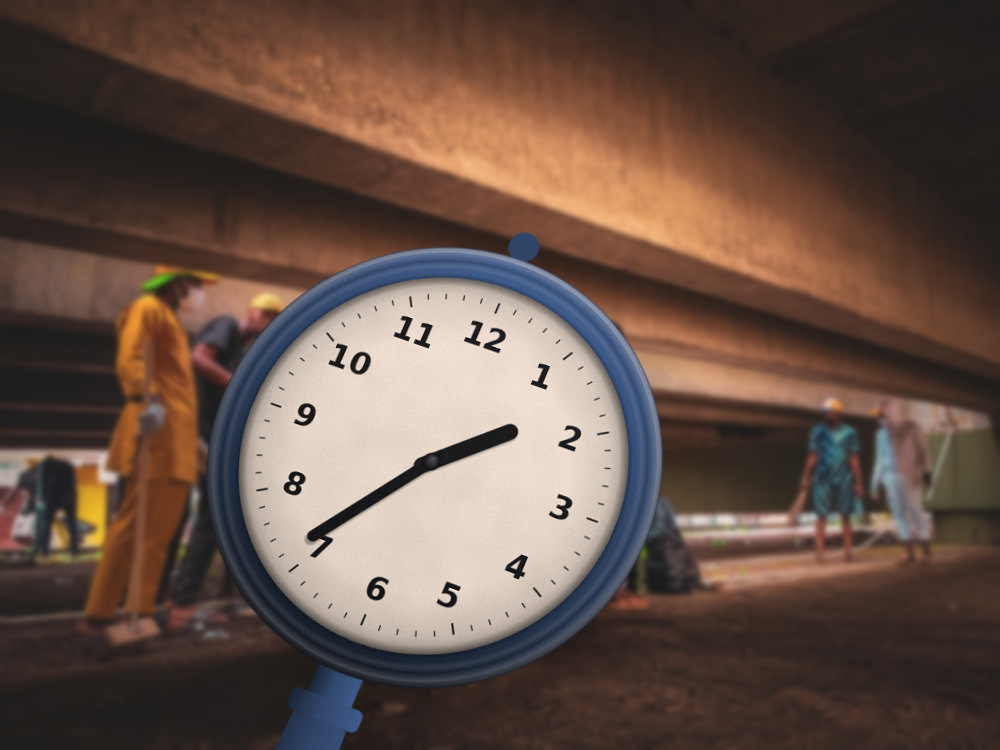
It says 1:36
